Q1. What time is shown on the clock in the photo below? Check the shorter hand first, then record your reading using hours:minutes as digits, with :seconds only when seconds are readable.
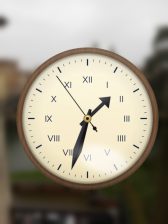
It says 1:32:54
